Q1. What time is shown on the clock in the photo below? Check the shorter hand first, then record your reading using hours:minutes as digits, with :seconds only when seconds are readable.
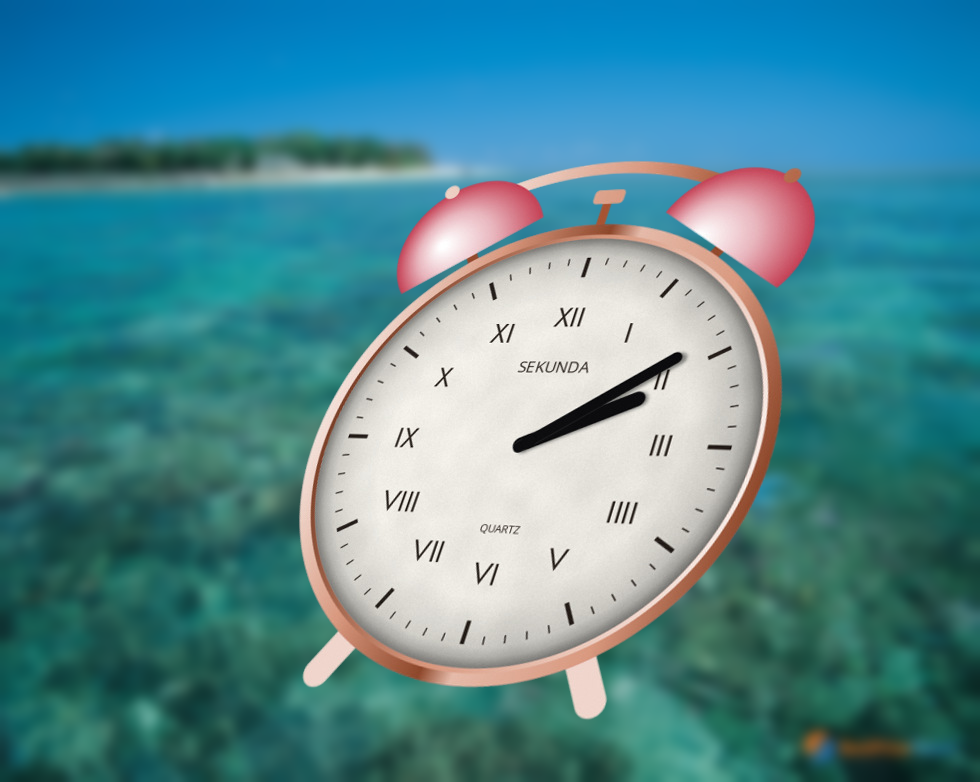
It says 2:09
